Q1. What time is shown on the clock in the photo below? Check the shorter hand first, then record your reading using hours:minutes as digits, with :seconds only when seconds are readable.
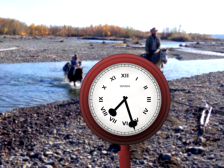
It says 7:27
